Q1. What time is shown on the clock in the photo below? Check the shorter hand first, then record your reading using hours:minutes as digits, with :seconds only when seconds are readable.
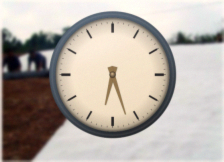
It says 6:27
